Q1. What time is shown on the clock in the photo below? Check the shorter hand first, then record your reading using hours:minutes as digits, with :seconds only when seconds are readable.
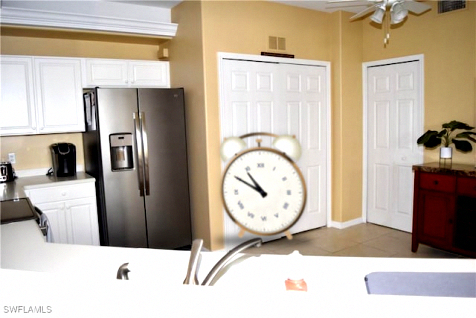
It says 10:50
